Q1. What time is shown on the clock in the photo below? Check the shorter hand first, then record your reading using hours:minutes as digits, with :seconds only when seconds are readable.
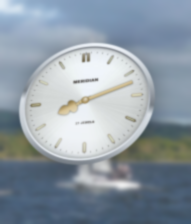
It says 8:12
